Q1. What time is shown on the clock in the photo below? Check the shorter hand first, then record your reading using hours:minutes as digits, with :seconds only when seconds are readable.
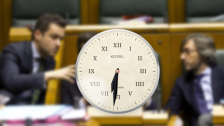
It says 6:31
